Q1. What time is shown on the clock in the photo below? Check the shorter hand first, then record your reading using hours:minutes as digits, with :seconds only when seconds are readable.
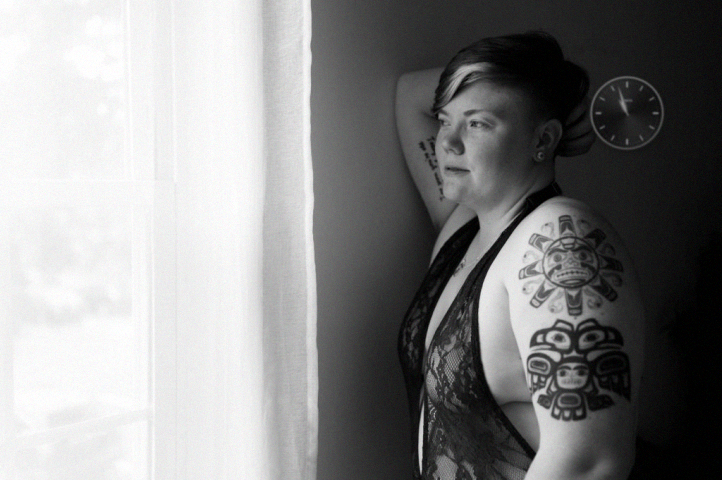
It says 10:57
